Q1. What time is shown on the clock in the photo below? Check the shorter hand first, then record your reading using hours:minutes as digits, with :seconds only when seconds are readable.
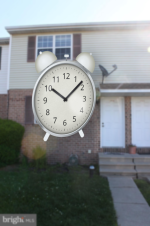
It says 10:08
